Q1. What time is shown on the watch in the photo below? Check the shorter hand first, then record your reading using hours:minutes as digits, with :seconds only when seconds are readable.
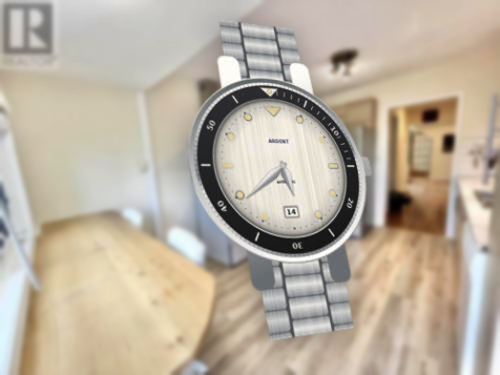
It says 5:39
